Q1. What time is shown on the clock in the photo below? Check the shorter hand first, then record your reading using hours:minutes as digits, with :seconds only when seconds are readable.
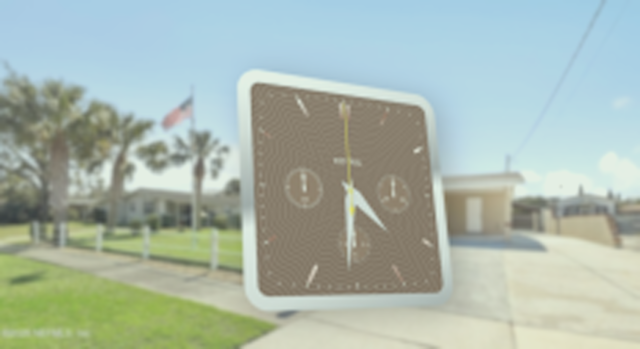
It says 4:31
